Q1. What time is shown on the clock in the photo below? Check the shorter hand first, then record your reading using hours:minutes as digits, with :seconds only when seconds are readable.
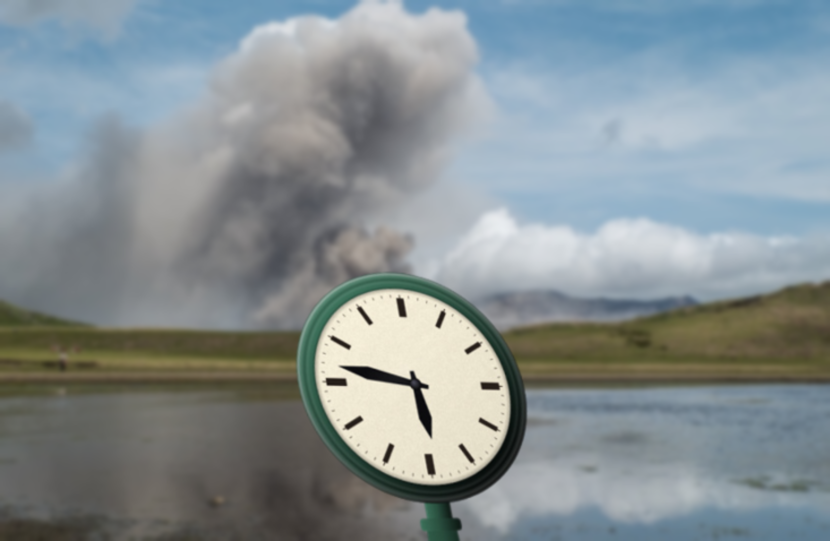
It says 5:47
